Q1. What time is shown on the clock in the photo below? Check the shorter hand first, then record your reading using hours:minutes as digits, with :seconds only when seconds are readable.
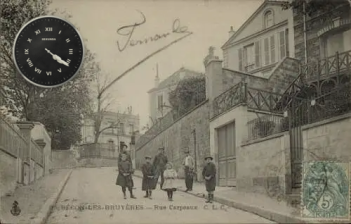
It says 4:21
